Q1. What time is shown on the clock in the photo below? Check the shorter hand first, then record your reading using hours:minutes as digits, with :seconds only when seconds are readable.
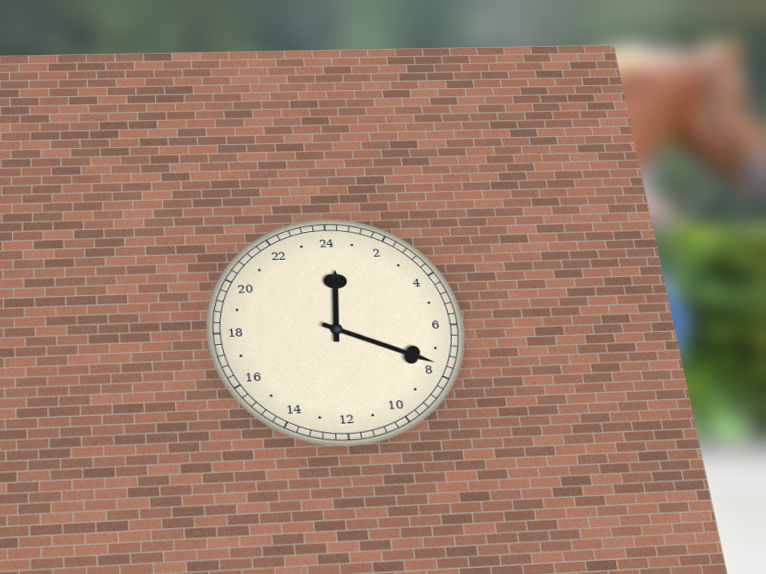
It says 0:19
